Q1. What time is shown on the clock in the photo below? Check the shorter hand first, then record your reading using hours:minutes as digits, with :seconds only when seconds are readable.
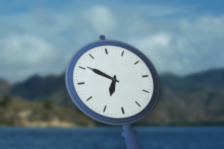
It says 6:51
